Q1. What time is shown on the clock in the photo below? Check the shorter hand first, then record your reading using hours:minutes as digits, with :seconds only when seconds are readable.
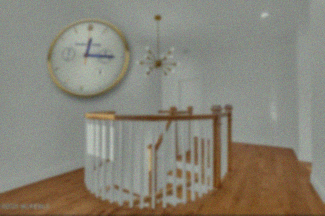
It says 12:15
